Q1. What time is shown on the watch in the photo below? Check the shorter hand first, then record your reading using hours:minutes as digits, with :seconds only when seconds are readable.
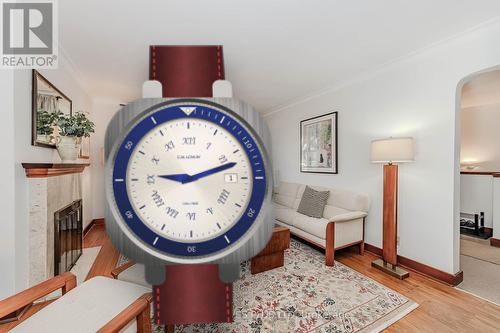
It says 9:12
